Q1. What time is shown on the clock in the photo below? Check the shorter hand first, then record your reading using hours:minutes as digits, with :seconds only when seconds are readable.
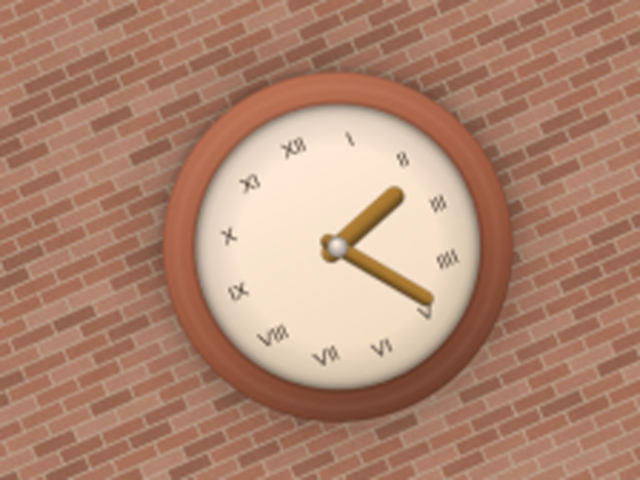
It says 2:24
